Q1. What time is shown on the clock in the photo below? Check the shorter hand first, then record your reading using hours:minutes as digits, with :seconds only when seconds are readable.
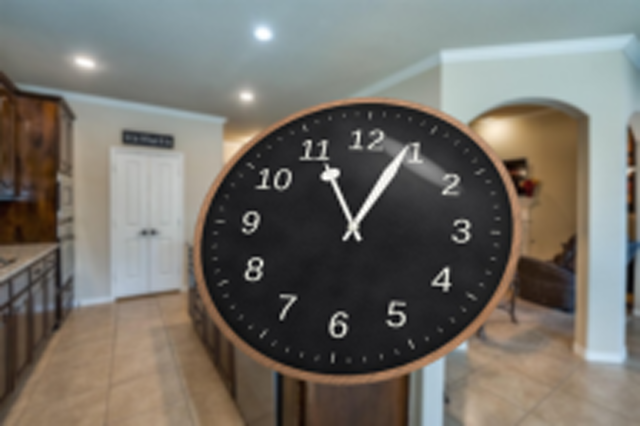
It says 11:04
